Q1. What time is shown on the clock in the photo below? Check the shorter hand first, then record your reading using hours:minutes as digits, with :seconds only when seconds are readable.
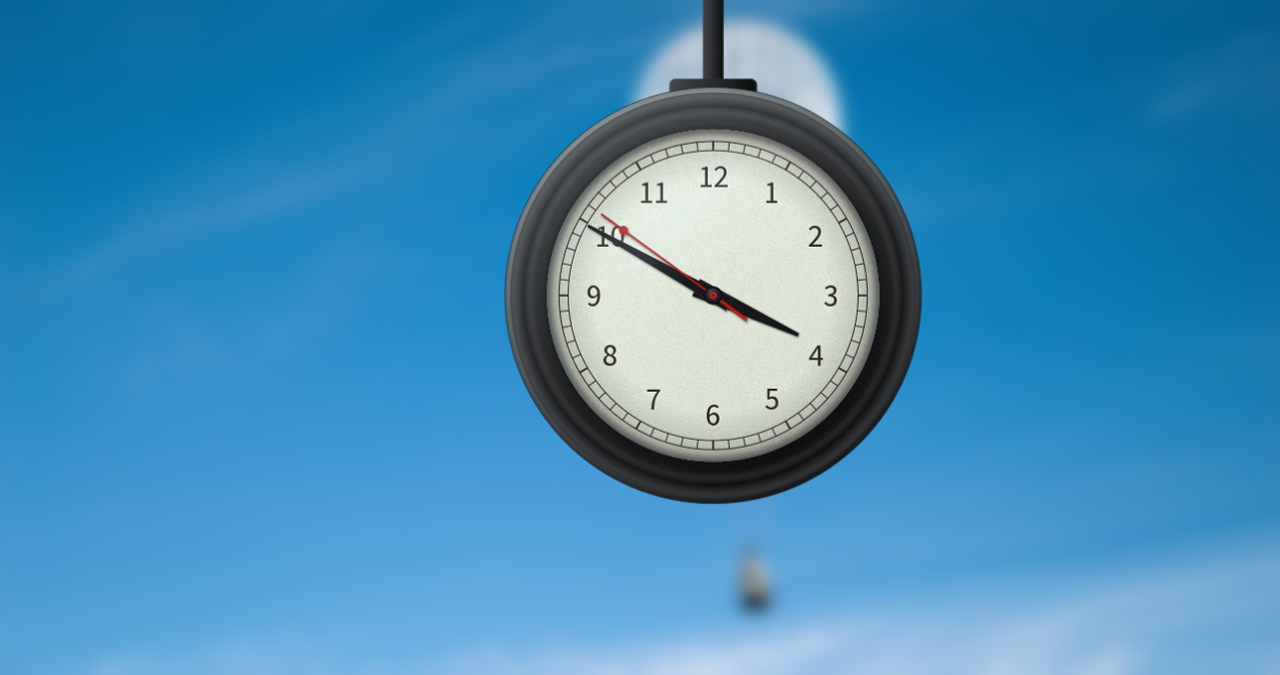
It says 3:49:51
